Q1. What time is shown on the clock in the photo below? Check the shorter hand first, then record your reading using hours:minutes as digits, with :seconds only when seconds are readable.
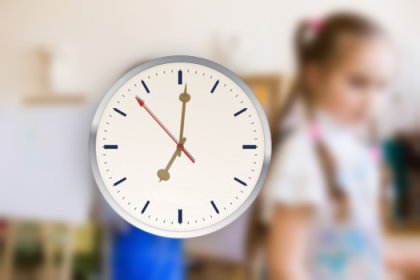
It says 7:00:53
